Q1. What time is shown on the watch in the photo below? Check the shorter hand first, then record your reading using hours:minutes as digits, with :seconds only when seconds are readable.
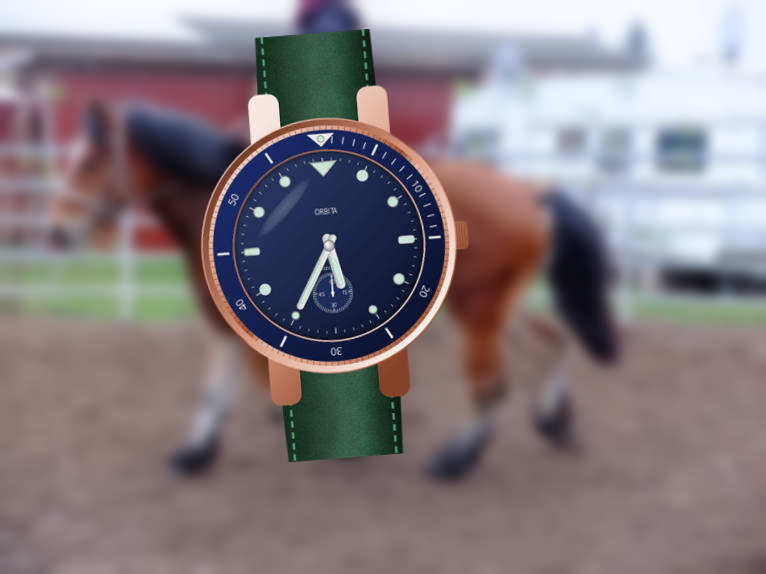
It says 5:35
